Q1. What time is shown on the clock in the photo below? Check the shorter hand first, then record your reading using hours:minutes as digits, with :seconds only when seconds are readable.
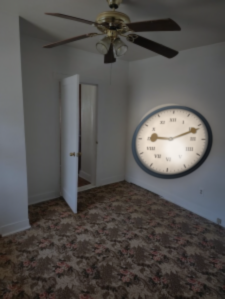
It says 9:11
